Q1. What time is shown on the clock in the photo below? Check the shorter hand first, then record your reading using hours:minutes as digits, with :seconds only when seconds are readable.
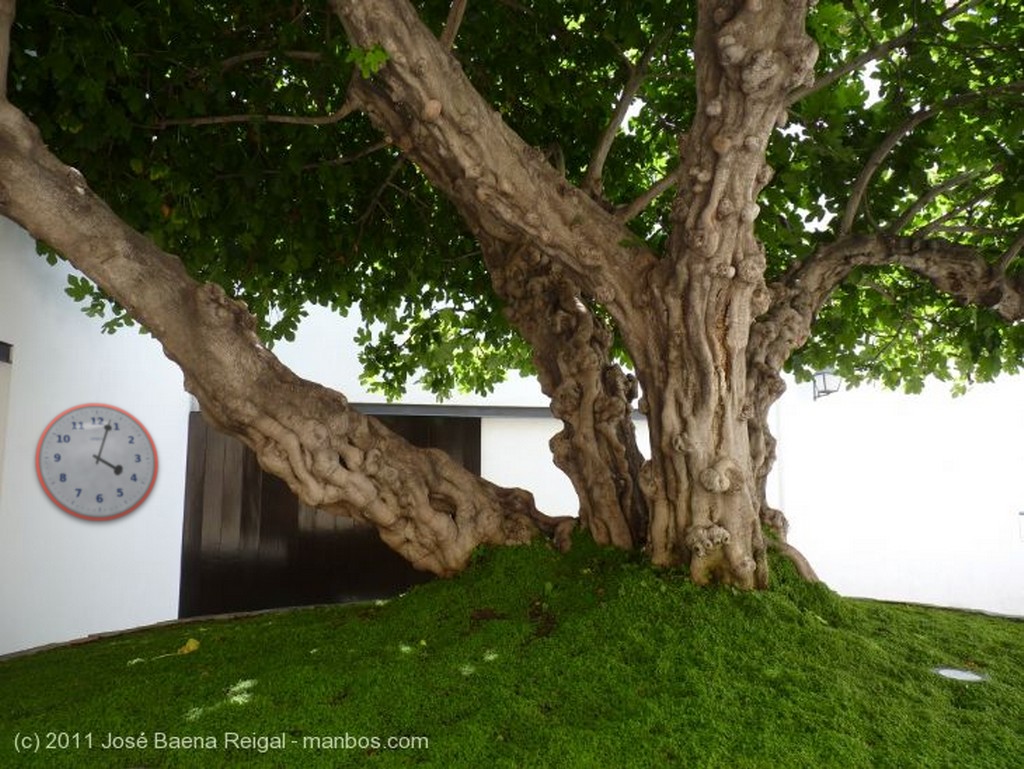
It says 4:03
